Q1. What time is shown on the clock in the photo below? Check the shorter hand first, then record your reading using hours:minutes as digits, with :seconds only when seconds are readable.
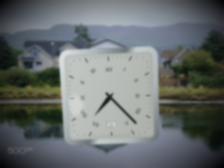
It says 7:23
